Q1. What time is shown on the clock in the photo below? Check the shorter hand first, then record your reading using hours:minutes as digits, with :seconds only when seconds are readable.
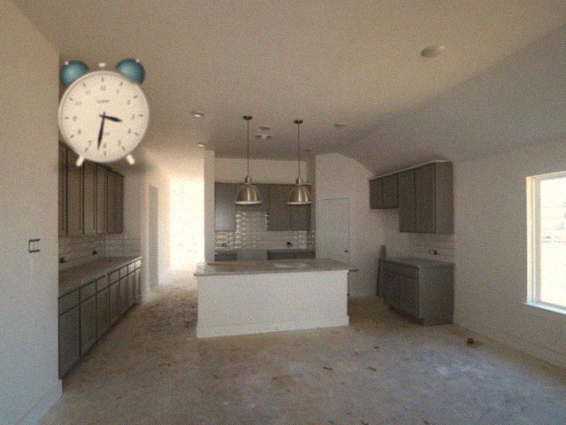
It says 3:32
